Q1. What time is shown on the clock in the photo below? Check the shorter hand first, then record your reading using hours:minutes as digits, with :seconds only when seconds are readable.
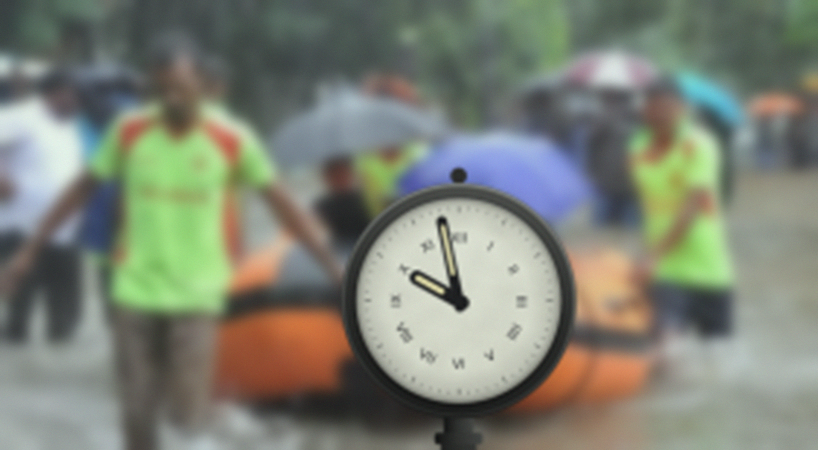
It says 9:58
